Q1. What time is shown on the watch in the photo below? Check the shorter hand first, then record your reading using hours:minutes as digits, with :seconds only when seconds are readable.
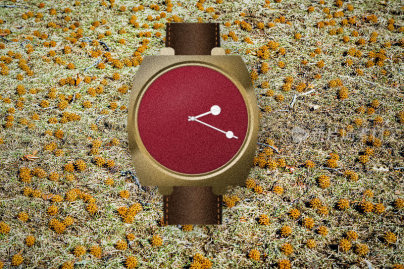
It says 2:19
